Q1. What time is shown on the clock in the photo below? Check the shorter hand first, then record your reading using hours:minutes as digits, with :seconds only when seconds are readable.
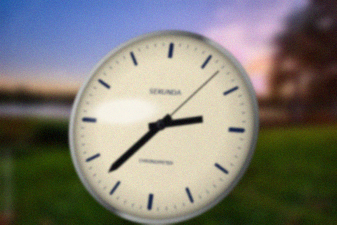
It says 2:37:07
